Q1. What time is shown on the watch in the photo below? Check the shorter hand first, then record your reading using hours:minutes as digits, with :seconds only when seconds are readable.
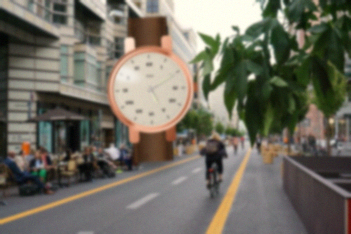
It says 5:10
